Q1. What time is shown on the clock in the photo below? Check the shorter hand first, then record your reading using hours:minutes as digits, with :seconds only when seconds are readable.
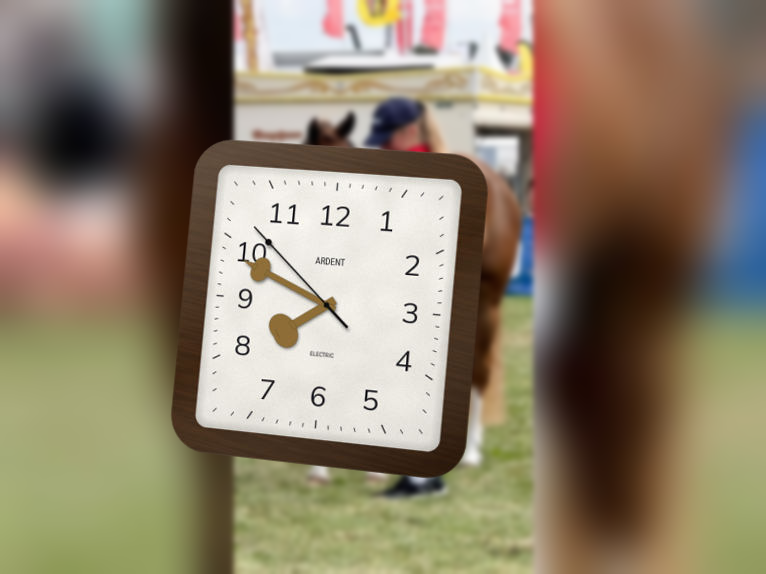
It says 7:48:52
